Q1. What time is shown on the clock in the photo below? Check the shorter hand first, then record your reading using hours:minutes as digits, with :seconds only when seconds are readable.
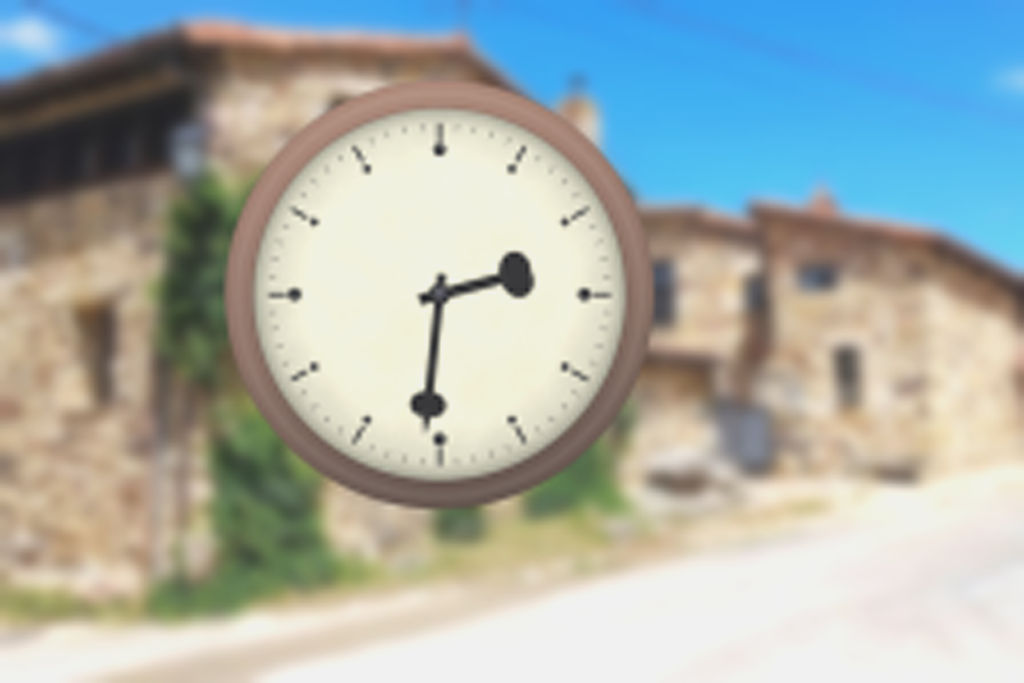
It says 2:31
